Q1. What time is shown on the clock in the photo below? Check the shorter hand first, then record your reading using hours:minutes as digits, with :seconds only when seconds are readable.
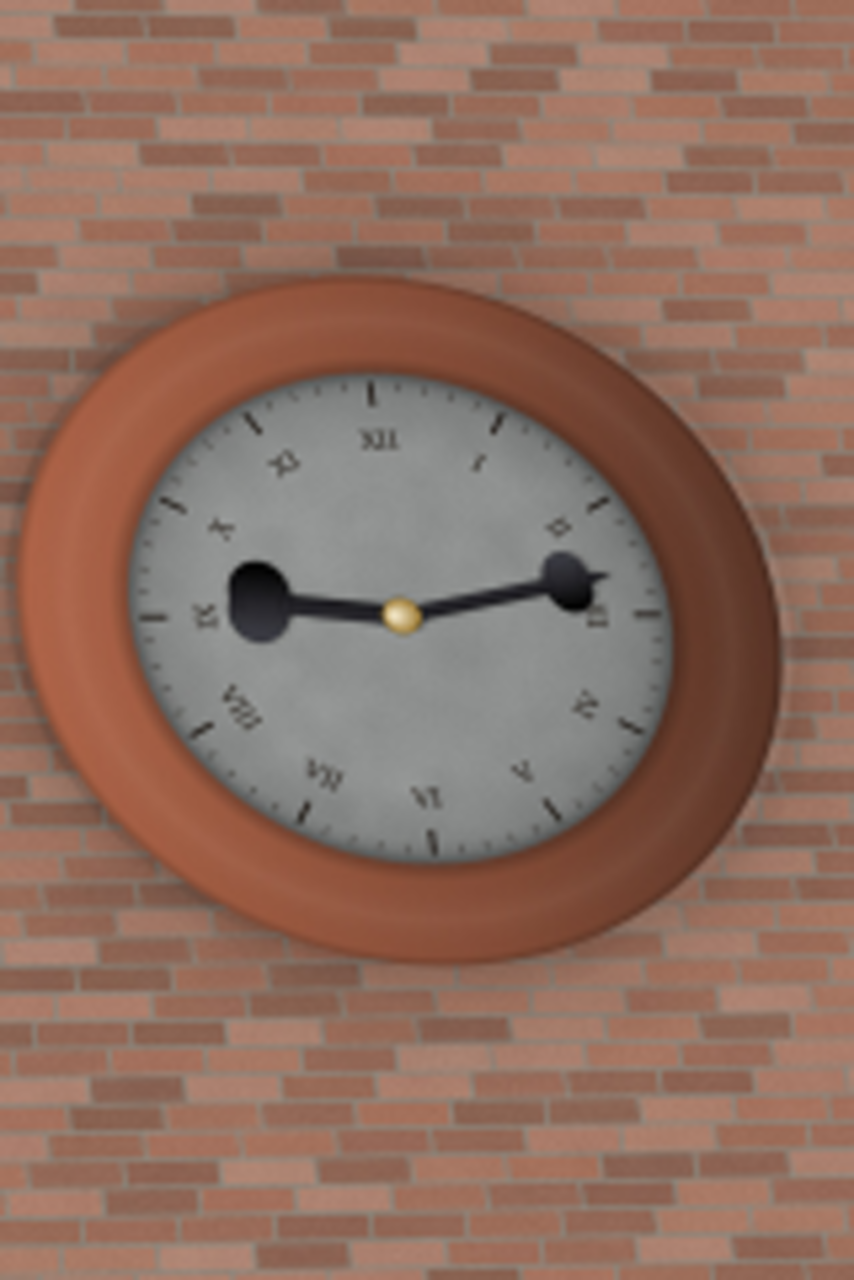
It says 9:13
